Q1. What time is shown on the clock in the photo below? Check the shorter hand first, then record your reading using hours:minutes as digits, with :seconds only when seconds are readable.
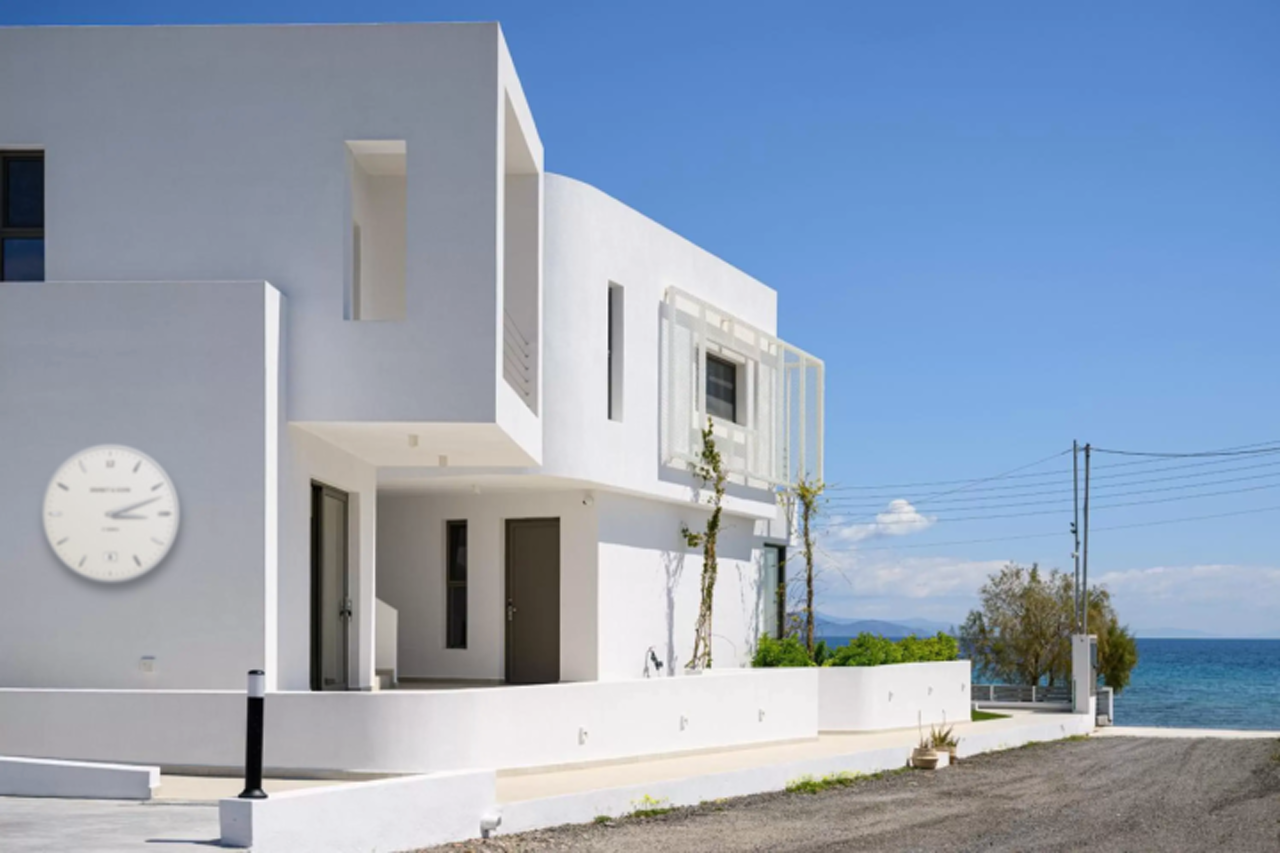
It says 3:12
